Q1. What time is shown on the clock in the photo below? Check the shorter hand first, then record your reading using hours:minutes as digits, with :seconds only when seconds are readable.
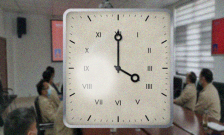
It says 4:00
